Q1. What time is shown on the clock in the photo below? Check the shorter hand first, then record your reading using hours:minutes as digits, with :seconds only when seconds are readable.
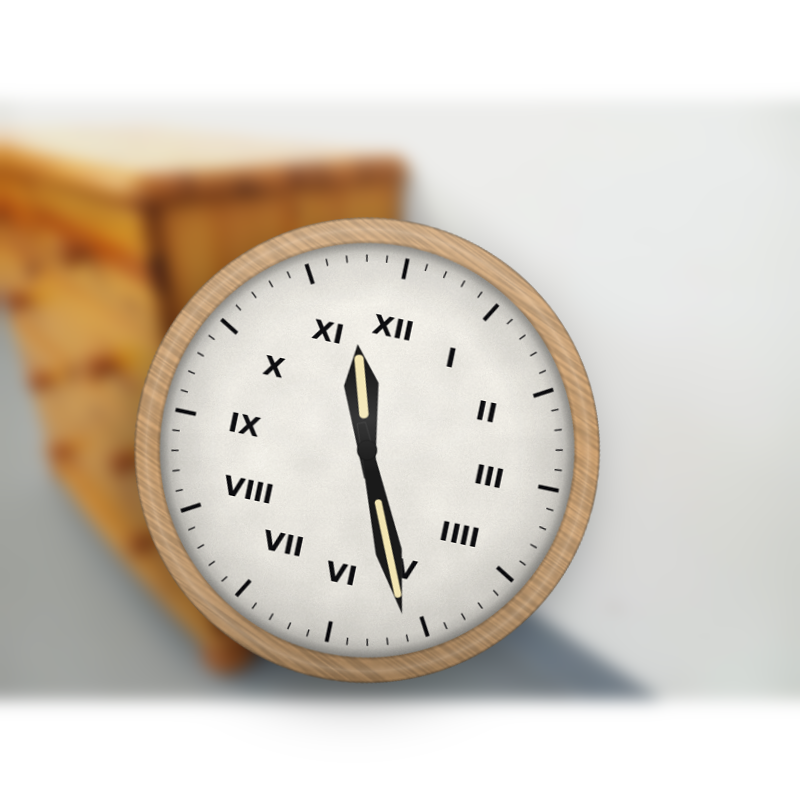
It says 11:26
